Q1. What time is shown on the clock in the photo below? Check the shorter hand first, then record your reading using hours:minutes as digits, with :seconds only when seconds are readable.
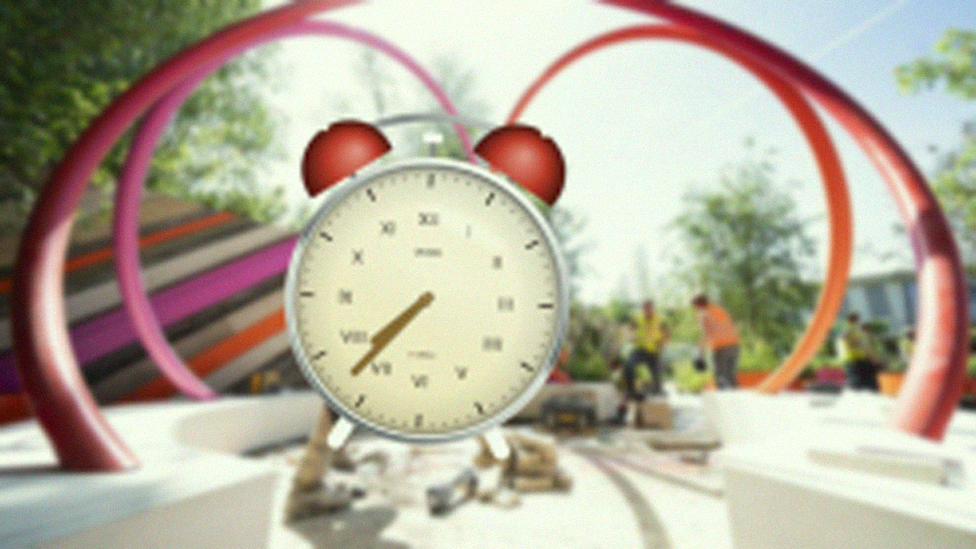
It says 7:37
